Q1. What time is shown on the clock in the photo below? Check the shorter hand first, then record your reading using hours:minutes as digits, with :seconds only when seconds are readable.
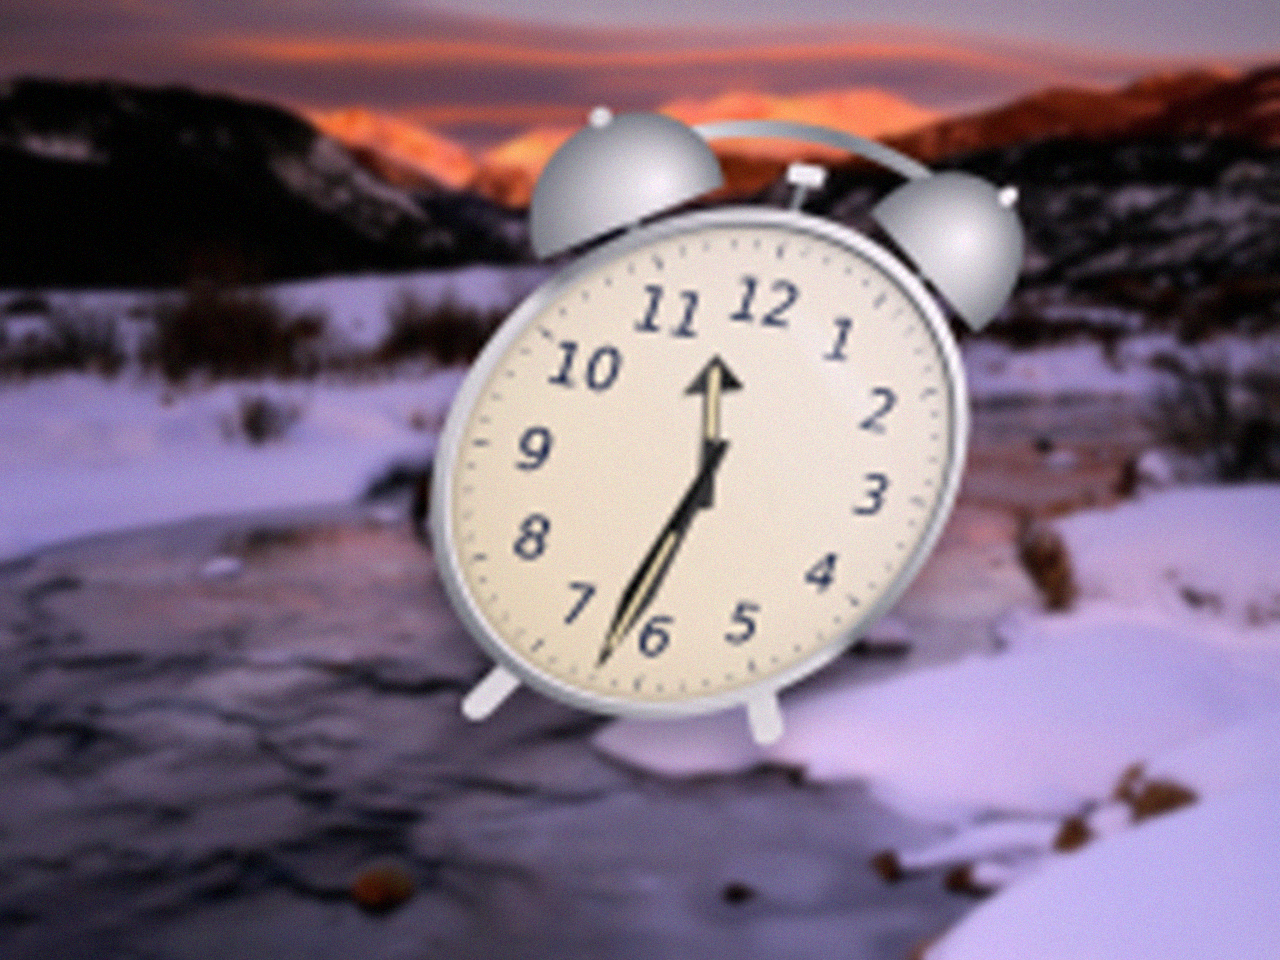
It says 11:32
